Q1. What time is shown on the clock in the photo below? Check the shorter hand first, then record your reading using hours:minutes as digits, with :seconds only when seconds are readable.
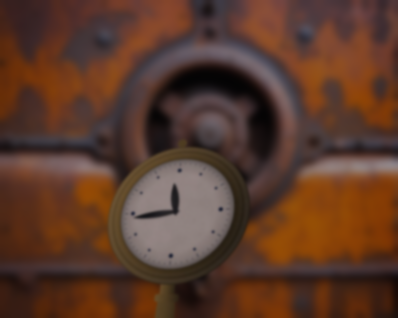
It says 11:44
